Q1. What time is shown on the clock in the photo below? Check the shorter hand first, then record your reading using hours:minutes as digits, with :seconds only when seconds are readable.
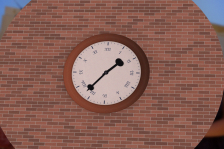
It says 1:37
